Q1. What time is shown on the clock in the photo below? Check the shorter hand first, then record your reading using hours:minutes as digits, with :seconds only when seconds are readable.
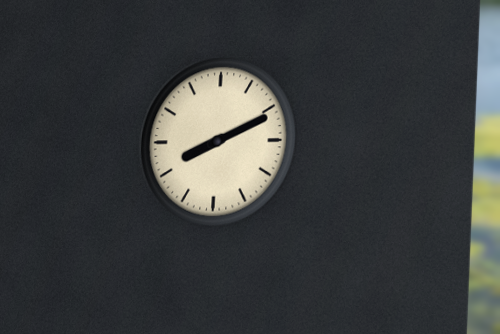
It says 8:11
